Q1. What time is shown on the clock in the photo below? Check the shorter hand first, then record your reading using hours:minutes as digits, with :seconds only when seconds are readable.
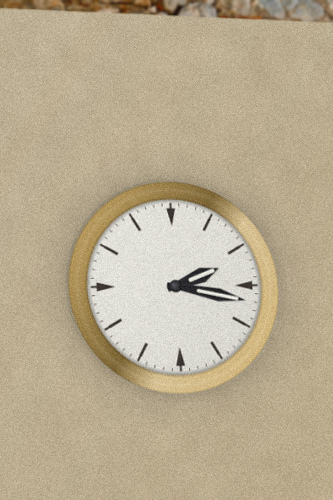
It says 2:17
